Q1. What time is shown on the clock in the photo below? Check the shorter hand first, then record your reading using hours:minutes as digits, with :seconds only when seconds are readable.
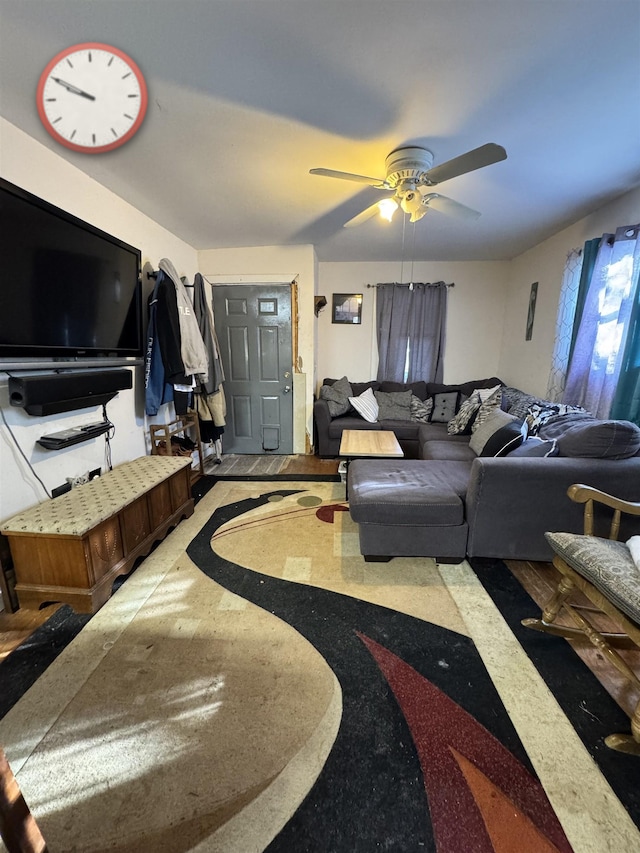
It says 9:50
